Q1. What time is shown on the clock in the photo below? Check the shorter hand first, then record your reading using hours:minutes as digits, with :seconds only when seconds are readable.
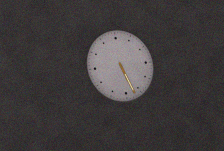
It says 5:27
